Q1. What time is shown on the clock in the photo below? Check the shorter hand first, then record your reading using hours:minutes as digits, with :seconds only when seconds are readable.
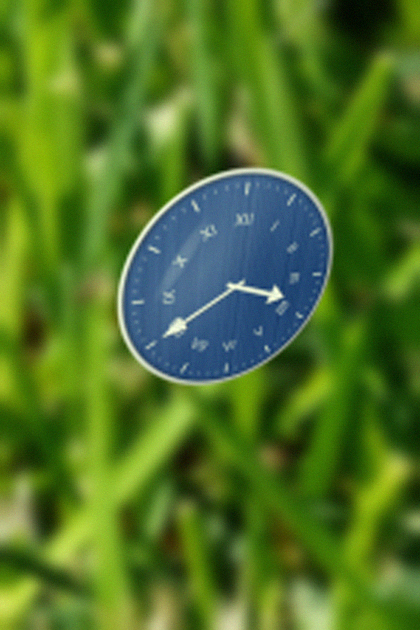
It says 3:40
